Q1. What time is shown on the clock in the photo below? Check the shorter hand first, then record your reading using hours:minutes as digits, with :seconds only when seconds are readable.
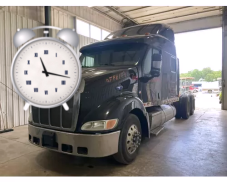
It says 11:17
